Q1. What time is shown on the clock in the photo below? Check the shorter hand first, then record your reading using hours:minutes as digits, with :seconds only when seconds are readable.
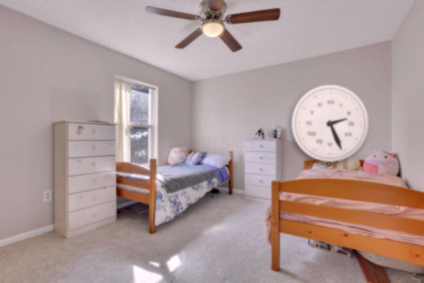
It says 2:26
